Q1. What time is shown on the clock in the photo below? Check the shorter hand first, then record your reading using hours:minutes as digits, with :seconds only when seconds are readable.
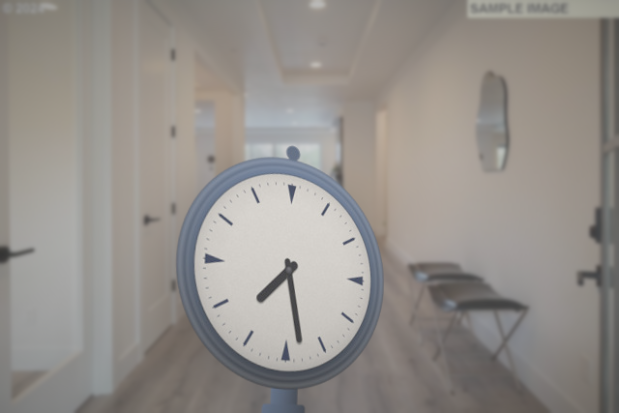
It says 7:28
